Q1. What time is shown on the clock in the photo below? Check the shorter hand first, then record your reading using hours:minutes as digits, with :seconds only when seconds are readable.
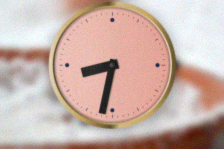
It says 8:32
